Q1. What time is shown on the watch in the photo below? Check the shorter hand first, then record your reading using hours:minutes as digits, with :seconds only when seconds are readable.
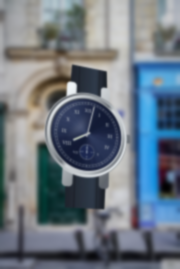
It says 8:02
